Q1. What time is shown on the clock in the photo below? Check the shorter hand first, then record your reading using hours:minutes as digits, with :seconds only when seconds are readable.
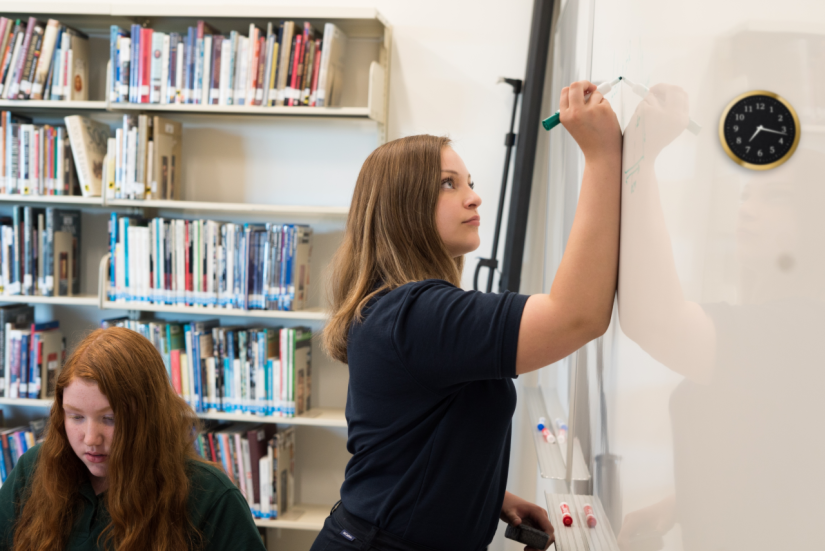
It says 7:17
